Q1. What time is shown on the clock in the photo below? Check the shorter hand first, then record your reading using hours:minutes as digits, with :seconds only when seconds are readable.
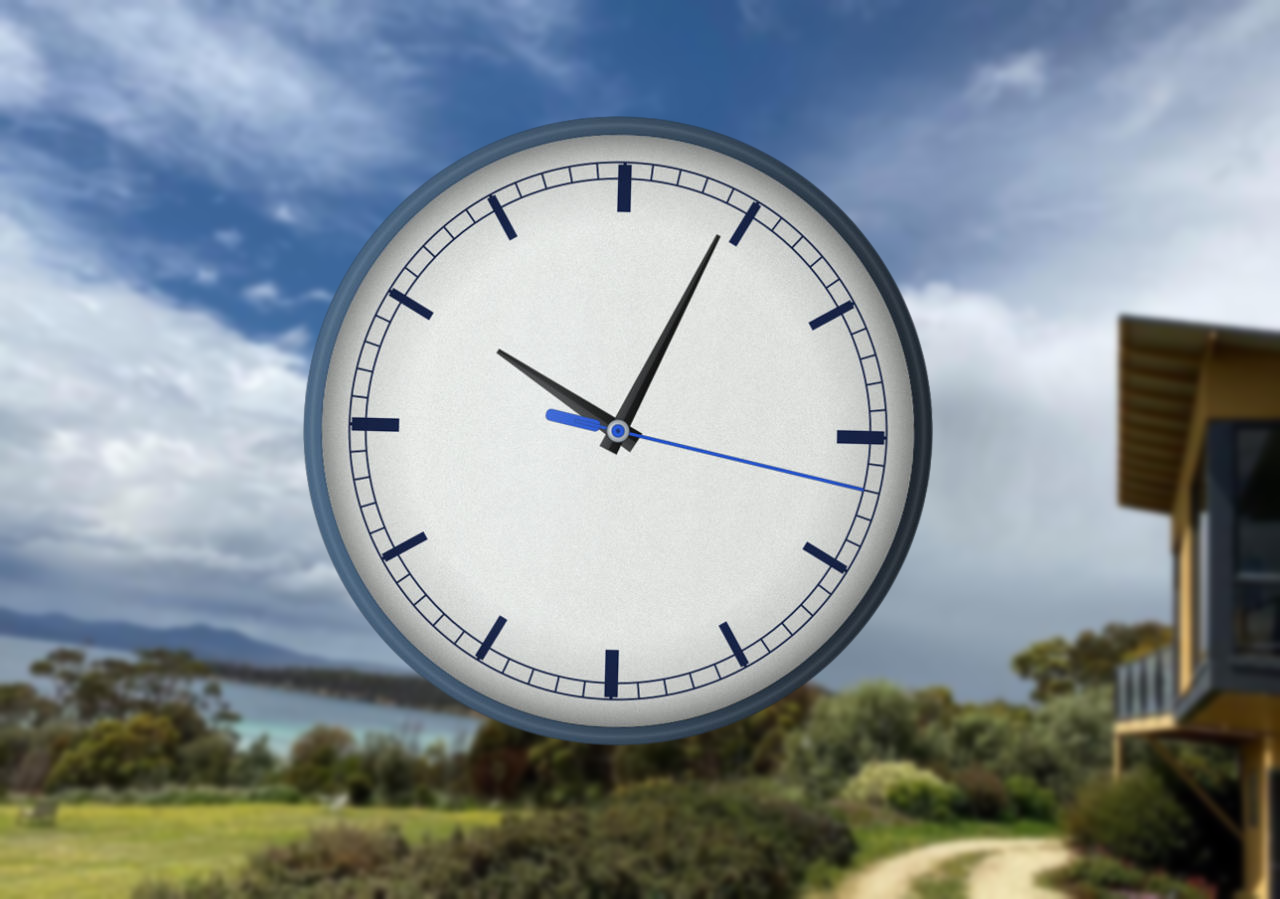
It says 10:04:17
